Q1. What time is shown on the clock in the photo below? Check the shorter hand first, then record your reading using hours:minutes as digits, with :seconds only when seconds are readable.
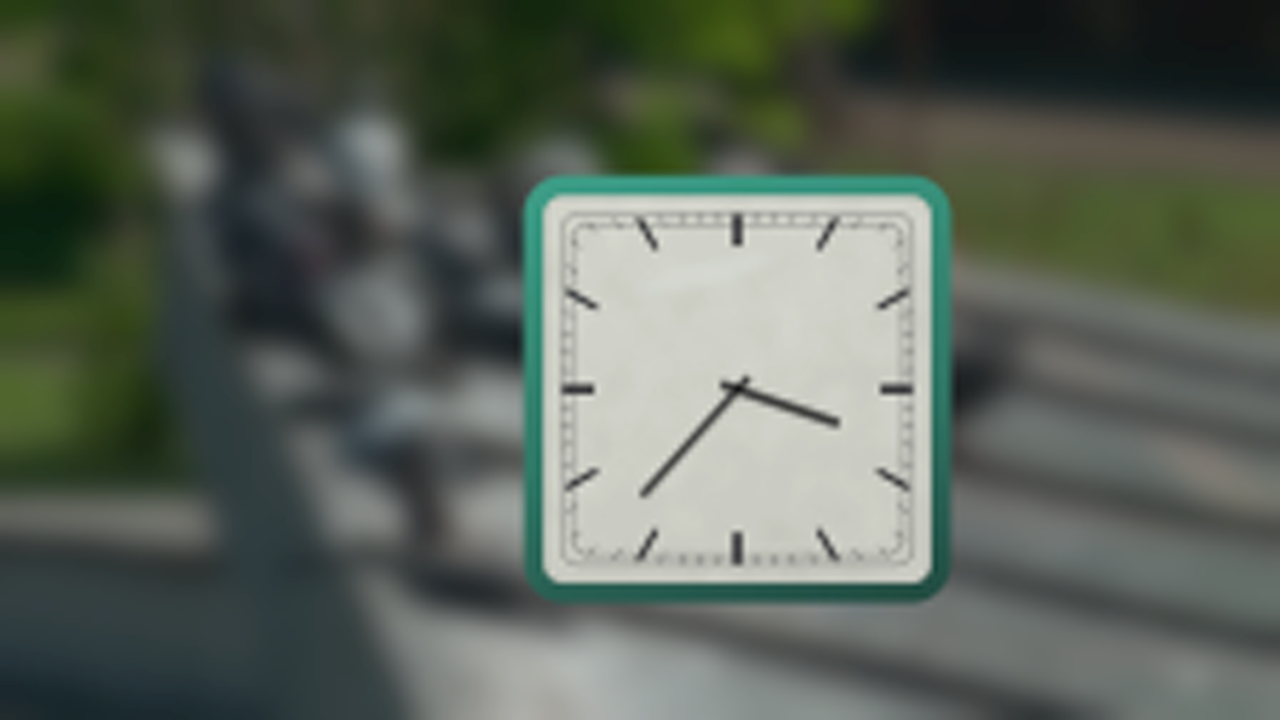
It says 3:37
